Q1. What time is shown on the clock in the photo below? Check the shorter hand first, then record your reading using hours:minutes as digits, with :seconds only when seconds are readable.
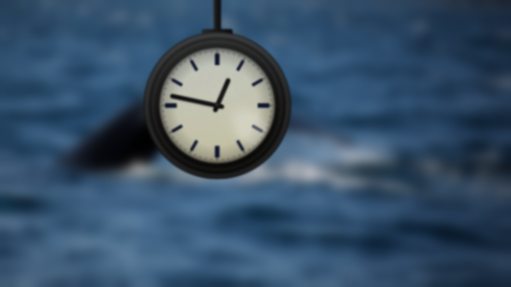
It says 12:47
